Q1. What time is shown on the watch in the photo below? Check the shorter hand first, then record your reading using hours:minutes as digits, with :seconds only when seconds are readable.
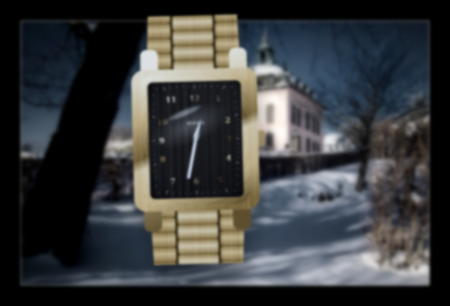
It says 12:32
